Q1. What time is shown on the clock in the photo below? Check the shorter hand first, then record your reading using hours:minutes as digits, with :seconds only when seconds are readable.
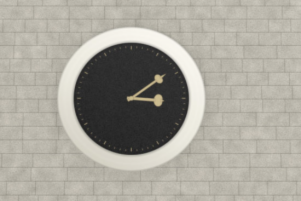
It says 3:09
